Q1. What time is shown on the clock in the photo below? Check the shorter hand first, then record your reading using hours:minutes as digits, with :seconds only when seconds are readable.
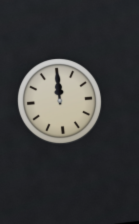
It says 12:00
